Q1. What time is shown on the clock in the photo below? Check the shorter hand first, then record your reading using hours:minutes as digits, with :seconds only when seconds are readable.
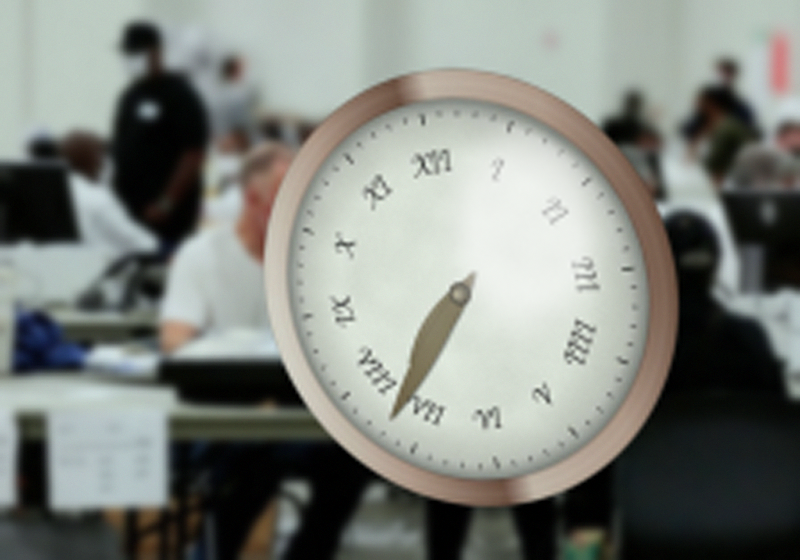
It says 7:37
